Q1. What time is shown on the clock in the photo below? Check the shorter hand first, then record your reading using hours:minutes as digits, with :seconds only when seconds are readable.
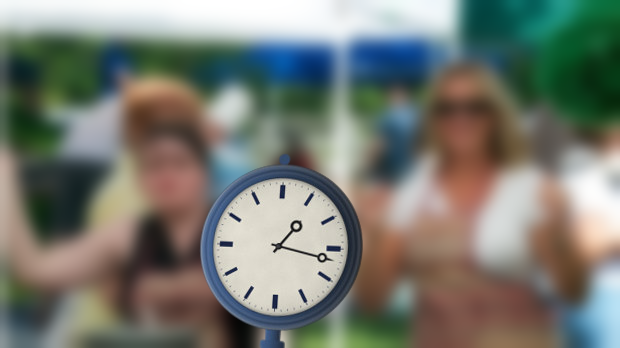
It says 1:17
